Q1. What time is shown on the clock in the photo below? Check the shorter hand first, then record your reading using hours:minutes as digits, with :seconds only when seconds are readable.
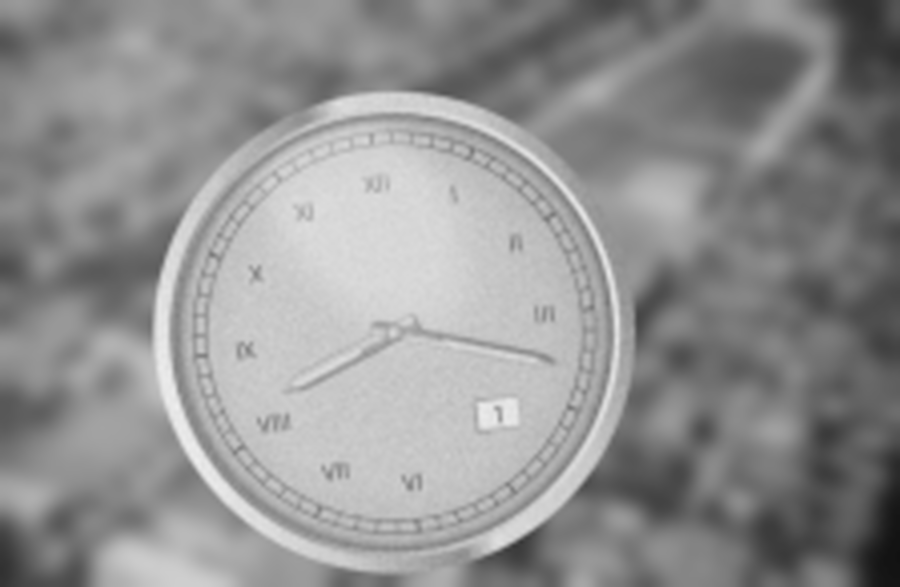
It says 8:18
